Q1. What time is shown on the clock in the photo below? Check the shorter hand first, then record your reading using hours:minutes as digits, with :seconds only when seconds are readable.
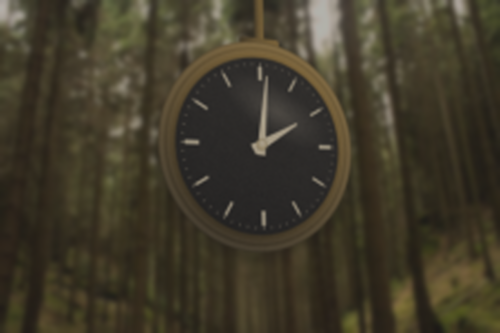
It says 2:01
